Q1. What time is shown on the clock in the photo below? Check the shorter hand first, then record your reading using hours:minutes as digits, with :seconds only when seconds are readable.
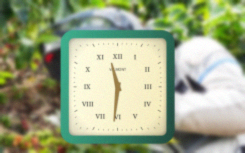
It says 11:31
